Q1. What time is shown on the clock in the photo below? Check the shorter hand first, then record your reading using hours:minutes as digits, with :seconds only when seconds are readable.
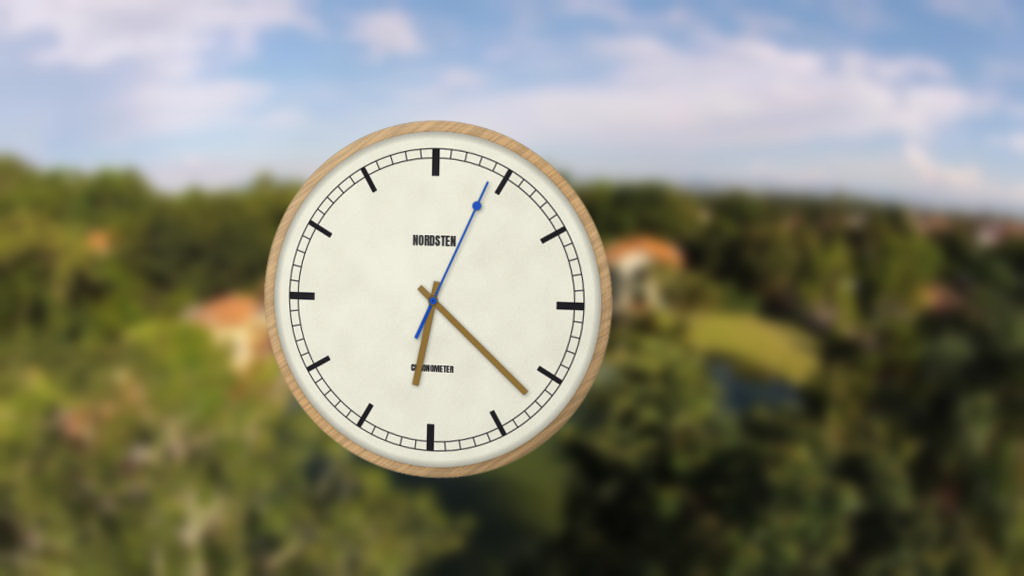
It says 6:22:04
